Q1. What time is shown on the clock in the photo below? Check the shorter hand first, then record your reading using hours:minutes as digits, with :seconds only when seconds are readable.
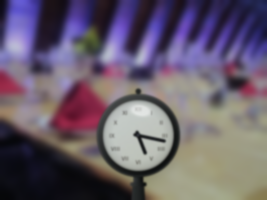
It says 5:17
